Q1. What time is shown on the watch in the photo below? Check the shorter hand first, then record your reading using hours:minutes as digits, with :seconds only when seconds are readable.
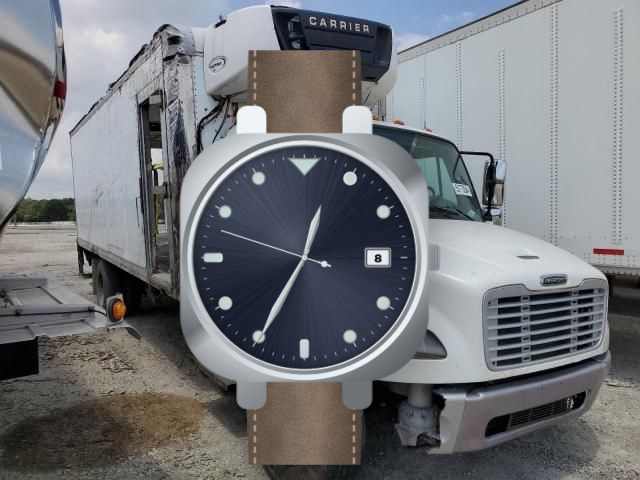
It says 12:34:48
